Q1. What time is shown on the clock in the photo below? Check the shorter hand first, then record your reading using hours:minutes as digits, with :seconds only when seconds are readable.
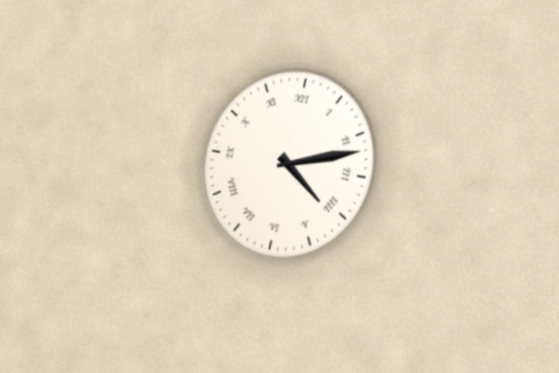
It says 4:12
